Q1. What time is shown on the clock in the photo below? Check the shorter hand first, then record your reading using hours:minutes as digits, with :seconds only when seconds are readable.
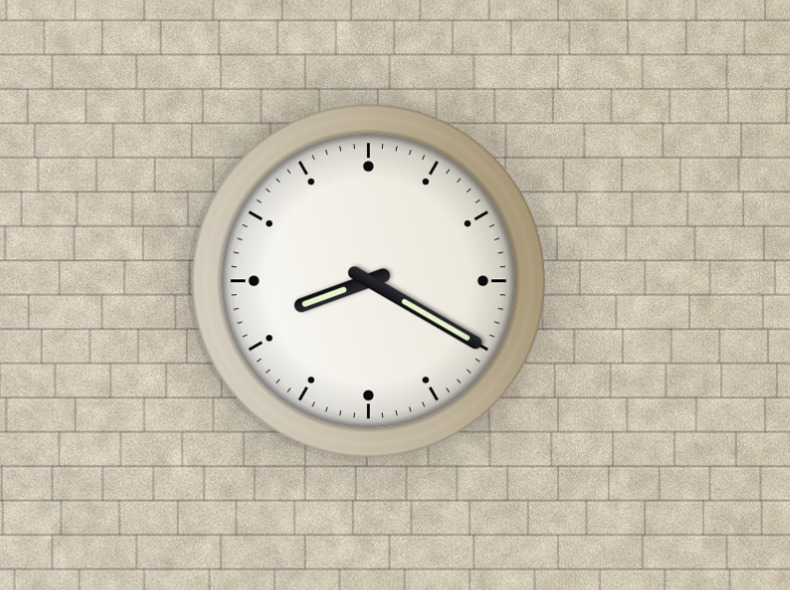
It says 8:20
